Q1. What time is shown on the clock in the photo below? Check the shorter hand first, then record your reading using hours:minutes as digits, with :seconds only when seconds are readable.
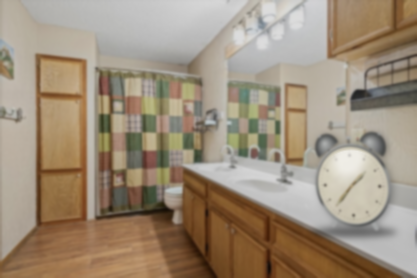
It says 1:37
